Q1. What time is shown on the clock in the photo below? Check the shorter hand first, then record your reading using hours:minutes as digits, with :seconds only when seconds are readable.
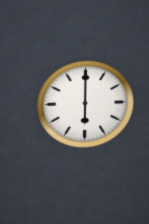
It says 6:00
